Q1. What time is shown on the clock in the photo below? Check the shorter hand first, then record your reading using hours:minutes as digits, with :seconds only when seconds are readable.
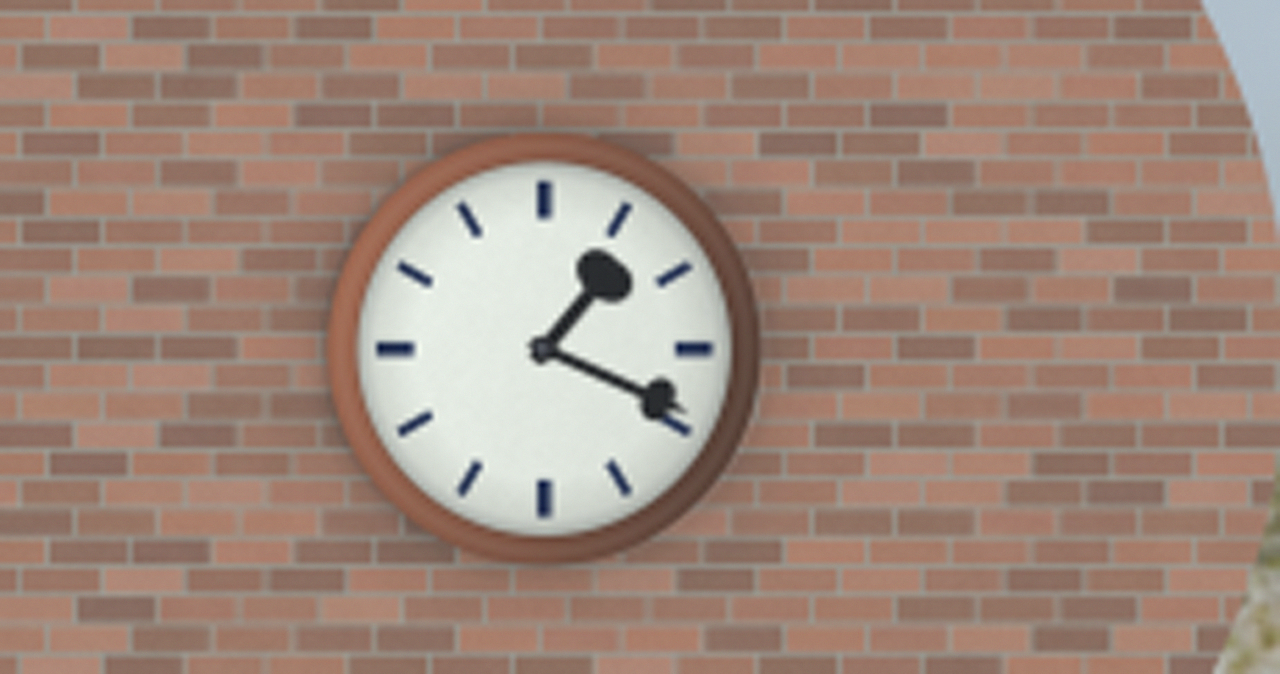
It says 1:19
